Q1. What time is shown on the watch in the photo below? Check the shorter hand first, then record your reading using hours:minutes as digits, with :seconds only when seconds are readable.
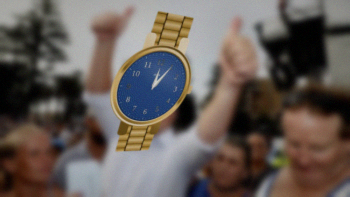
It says 12:05
